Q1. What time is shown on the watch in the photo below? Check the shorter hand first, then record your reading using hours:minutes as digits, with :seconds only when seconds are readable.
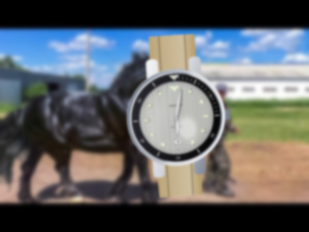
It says 6:02
